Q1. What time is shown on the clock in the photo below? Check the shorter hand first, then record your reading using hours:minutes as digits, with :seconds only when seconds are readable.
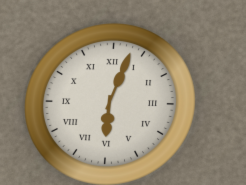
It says 6:03
